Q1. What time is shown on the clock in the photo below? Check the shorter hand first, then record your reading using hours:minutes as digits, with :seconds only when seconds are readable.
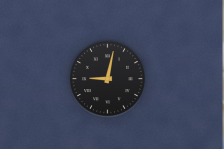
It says 9:02
